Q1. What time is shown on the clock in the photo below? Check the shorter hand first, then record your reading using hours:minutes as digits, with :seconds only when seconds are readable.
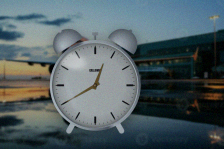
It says 12:40
